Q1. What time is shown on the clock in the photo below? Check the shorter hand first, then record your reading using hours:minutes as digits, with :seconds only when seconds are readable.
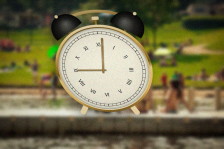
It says 9:01
